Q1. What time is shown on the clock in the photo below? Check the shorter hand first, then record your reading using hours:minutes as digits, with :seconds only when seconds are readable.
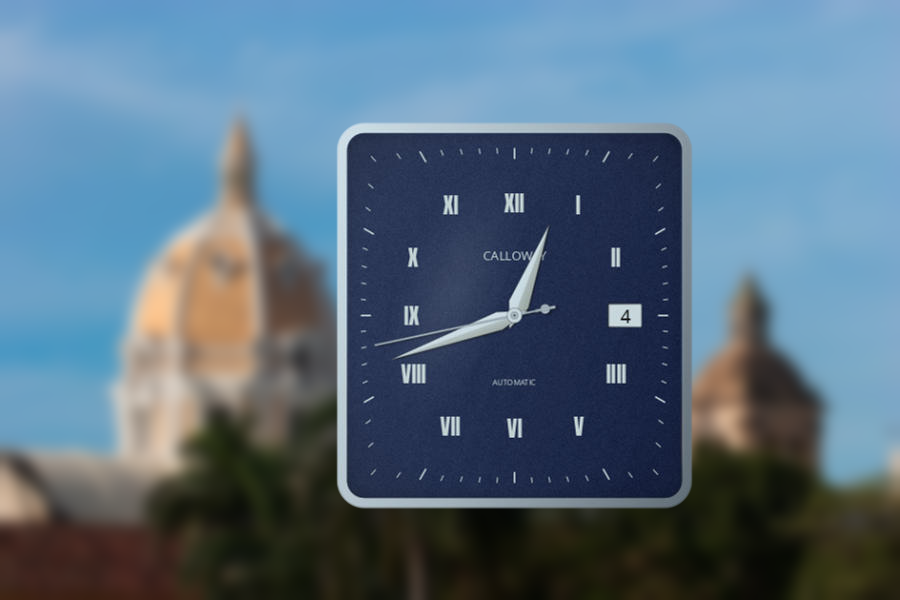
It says 12:41:43
